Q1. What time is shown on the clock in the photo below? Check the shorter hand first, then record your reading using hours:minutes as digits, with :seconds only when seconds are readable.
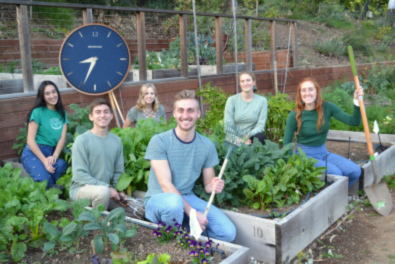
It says 8:34
